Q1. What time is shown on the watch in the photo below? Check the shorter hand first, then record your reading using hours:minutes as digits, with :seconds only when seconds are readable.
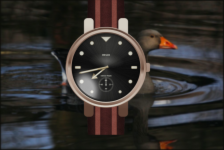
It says 7:43
